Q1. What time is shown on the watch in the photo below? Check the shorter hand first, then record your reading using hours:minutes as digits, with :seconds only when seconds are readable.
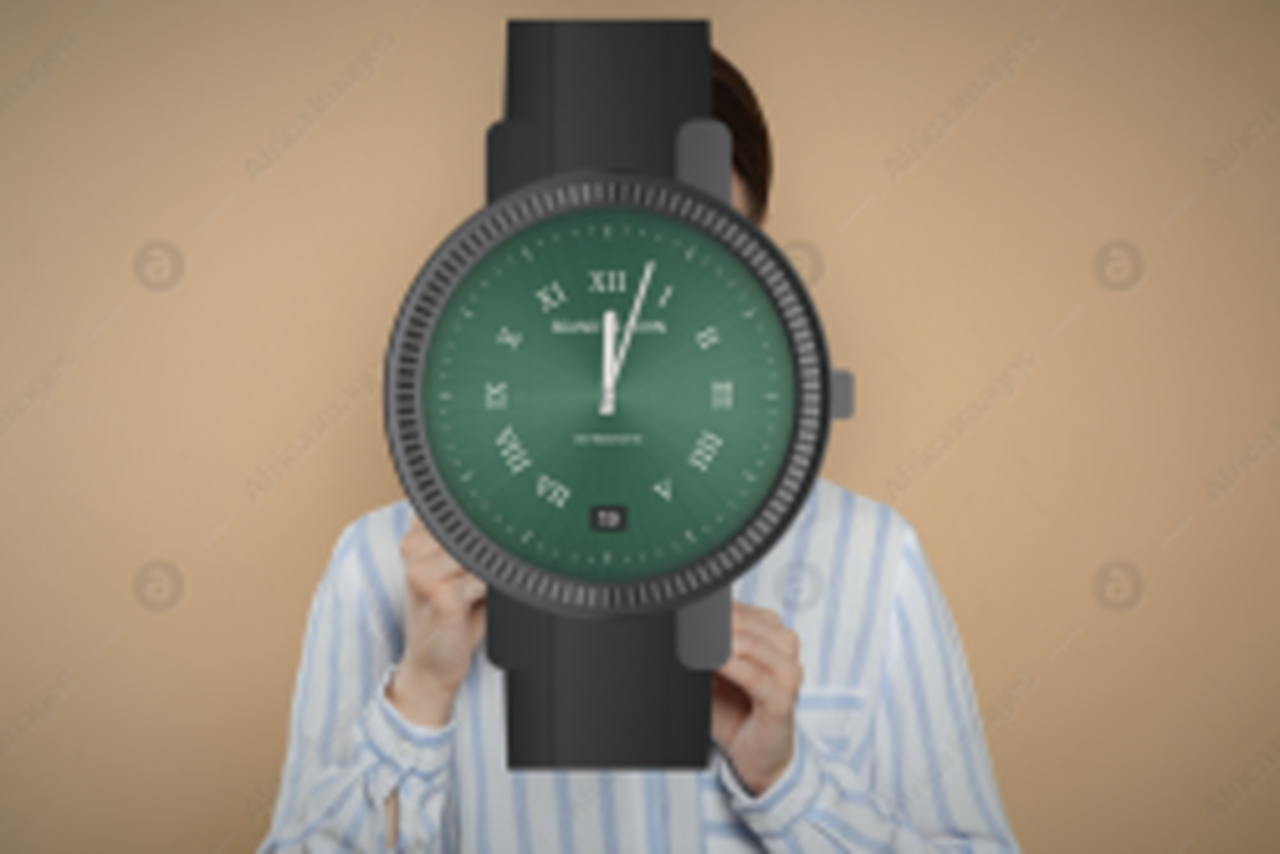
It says 12:03
